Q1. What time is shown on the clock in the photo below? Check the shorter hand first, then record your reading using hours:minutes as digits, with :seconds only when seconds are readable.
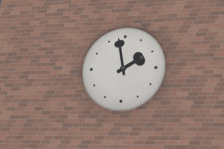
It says 1:58
